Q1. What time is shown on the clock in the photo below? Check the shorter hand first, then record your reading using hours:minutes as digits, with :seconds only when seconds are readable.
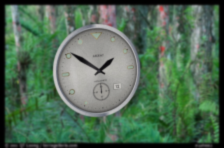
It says 1:51
